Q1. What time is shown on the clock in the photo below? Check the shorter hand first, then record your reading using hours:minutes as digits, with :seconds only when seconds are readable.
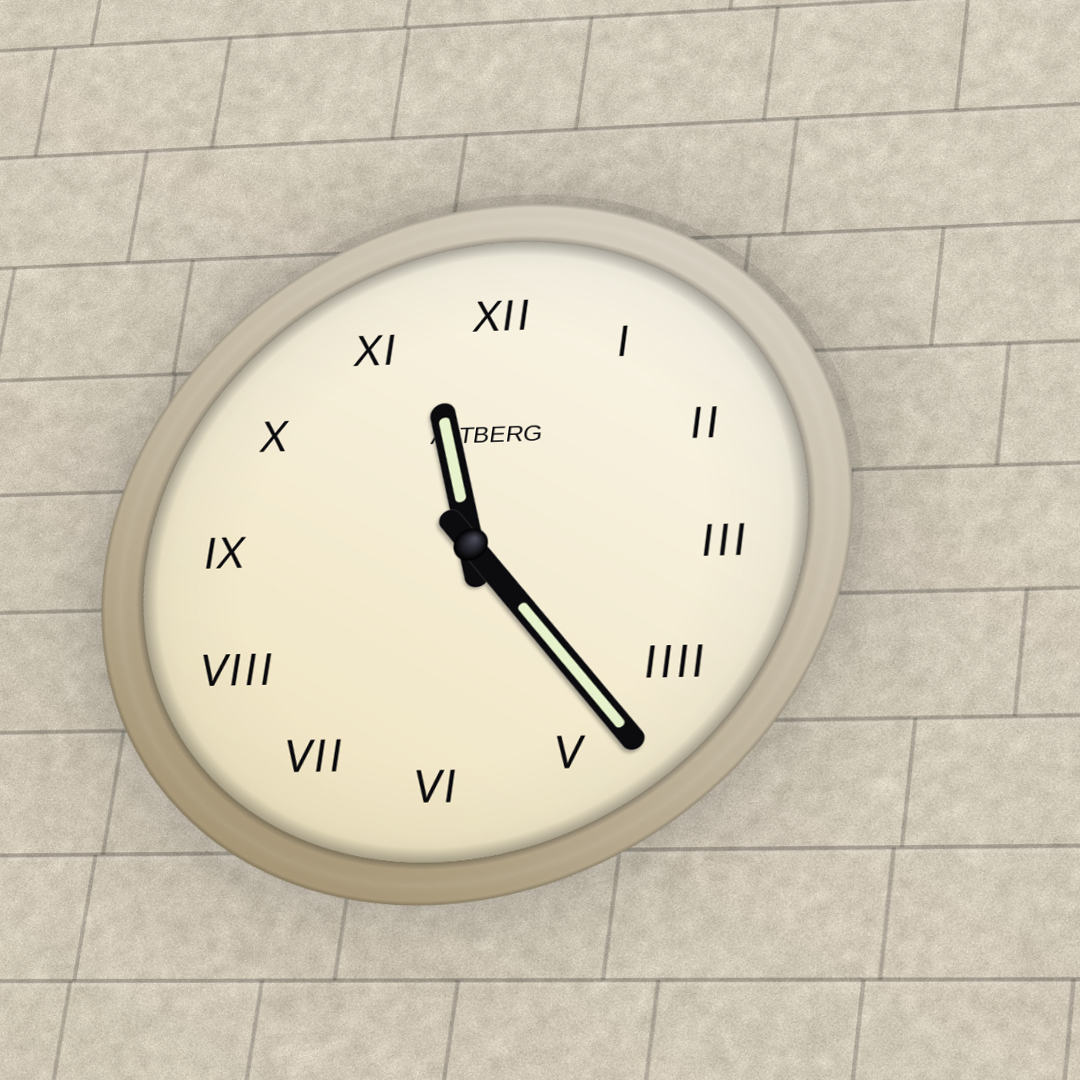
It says 11:23
